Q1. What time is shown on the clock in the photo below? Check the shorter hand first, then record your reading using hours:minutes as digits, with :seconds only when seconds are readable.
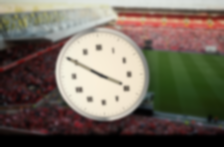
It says 3:50
